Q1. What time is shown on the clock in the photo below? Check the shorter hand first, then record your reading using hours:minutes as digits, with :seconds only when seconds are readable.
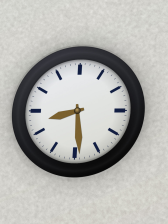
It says 8:29
